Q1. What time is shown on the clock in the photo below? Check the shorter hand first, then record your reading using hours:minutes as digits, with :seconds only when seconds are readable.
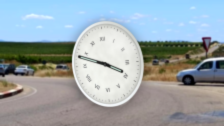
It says 3:48
